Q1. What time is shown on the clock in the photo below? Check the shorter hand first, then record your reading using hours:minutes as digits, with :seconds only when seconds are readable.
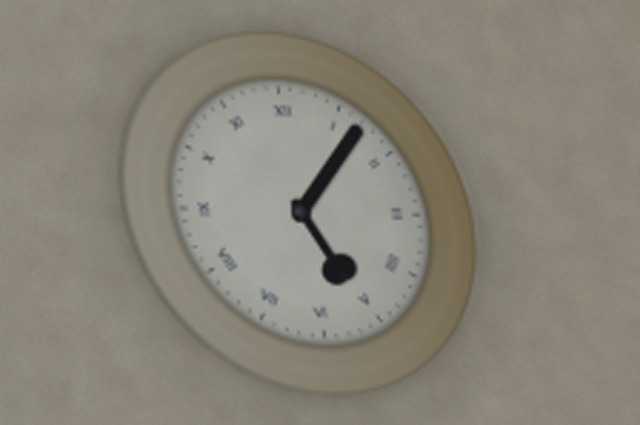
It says 5:07
